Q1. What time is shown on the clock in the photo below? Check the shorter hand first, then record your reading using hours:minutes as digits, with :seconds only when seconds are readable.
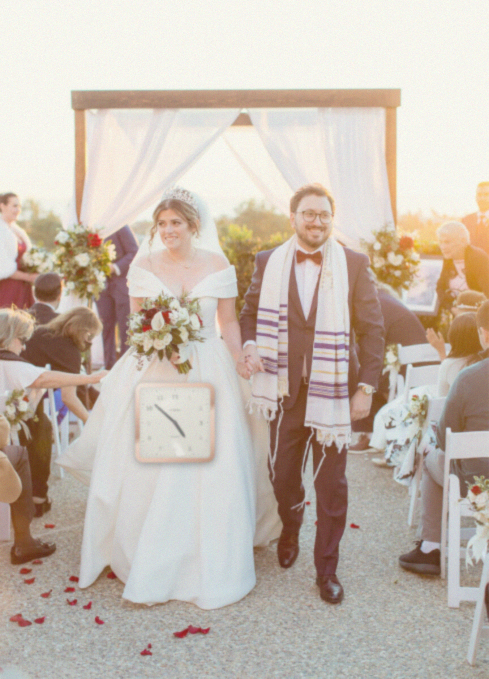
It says 4:52
